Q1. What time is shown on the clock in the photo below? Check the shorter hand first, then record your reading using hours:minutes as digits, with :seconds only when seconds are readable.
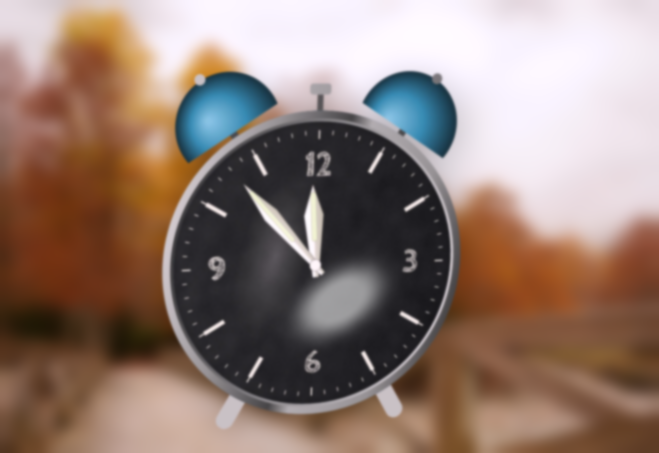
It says 11:53
